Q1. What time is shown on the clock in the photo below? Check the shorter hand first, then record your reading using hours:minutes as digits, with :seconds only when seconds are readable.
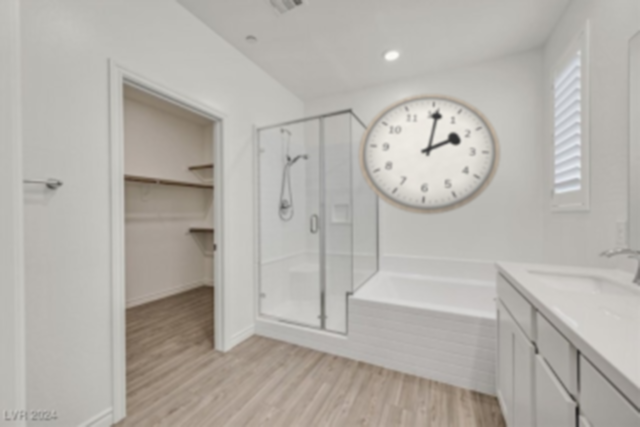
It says 2:01
